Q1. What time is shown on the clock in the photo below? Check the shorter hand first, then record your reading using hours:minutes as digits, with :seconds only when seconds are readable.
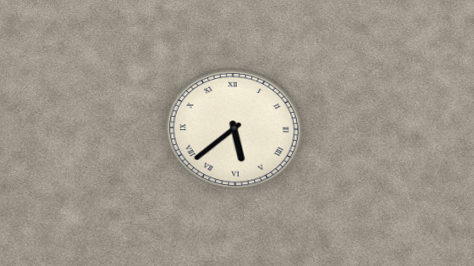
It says 5:38
